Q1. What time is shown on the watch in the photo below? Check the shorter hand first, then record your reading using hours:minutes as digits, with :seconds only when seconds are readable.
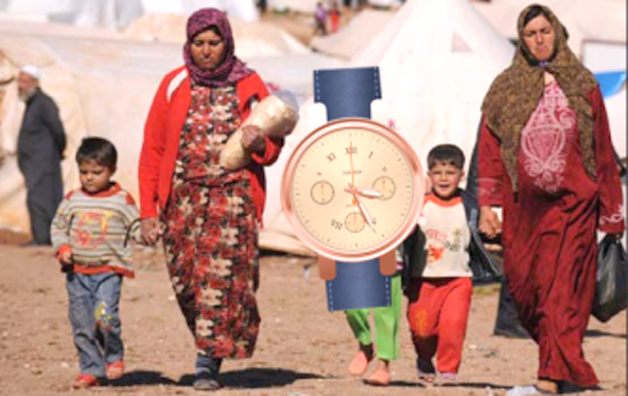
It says 3:26
